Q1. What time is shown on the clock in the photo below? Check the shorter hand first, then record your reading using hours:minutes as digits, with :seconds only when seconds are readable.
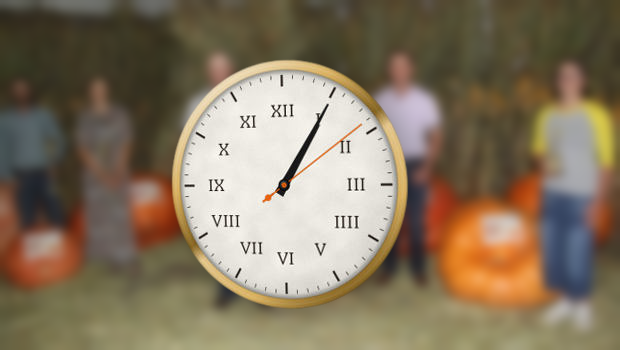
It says 1:05:09
